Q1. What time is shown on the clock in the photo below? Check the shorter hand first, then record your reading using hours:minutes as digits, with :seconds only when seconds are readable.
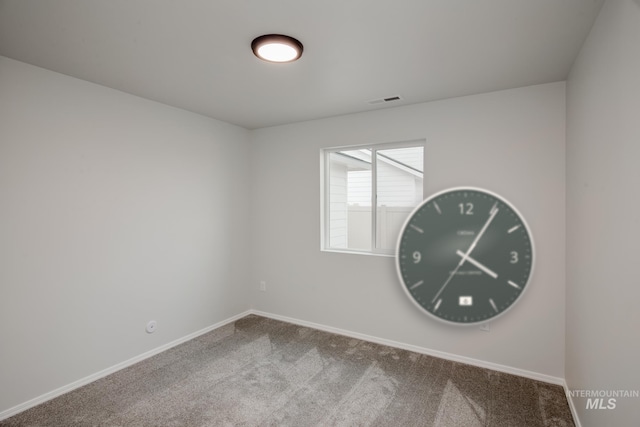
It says 4:05:36
